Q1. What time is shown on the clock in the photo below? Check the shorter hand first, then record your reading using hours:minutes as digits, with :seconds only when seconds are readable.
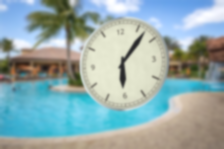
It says 6:07
